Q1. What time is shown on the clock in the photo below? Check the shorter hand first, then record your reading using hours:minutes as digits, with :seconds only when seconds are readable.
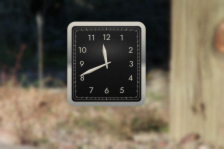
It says 11:41
